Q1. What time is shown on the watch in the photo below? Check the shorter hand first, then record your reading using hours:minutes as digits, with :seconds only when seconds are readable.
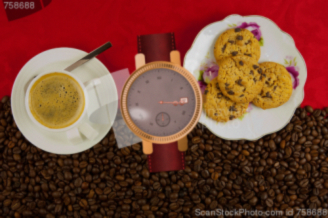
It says 3:16
